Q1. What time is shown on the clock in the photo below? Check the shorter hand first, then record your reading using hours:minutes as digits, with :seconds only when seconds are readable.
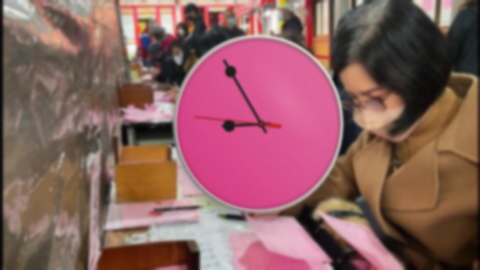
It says 8:54:46
